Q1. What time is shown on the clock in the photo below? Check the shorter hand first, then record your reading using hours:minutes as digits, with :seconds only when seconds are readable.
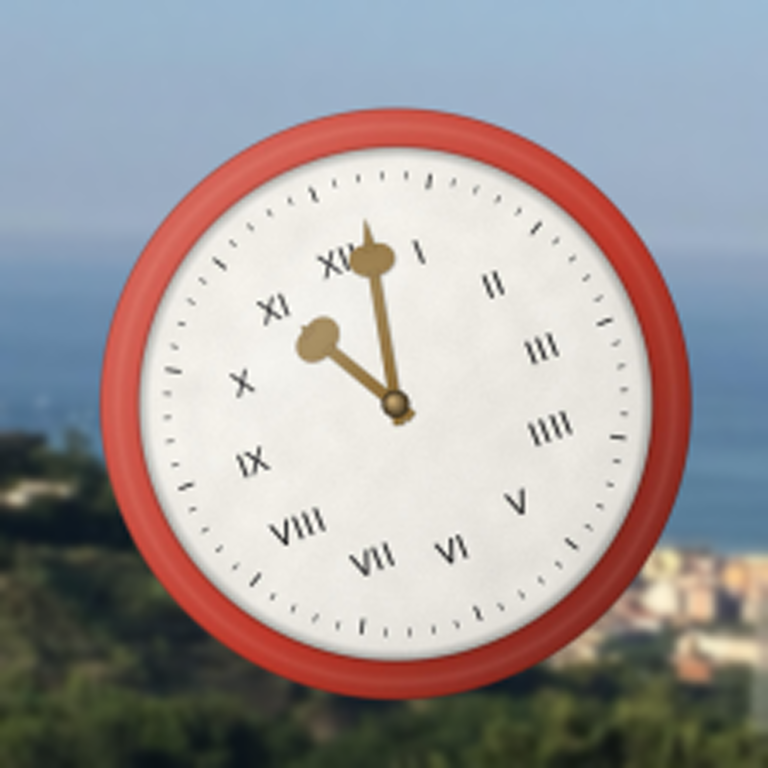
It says 11:02
